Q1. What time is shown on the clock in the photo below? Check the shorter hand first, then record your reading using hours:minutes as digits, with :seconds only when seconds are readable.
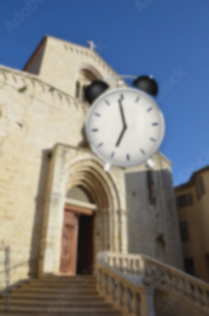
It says 6:59
